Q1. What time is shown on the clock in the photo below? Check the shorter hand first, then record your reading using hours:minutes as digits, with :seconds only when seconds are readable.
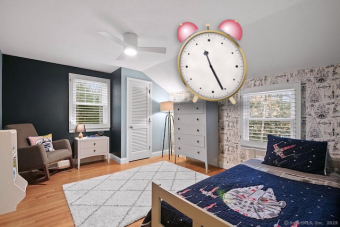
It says 11:26
